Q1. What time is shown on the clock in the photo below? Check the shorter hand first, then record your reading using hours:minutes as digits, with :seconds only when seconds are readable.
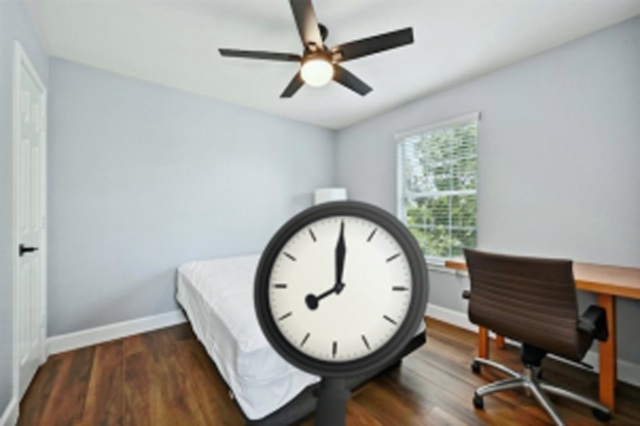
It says 8:00
